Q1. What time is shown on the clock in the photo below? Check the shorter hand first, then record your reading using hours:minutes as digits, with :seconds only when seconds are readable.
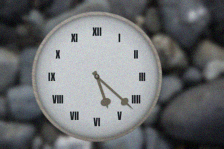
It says 5:22
